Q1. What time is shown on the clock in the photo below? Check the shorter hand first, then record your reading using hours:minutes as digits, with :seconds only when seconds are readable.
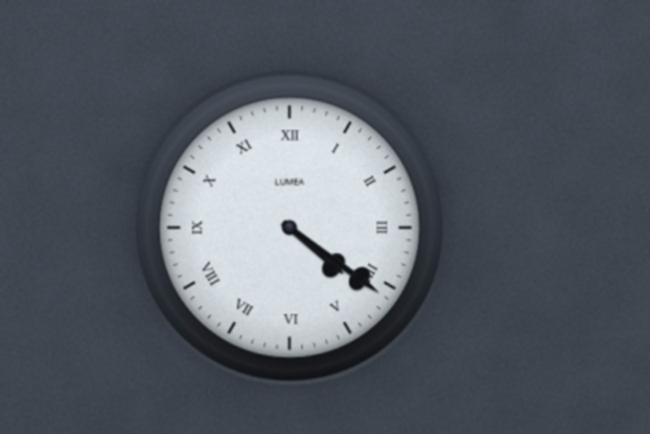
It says 4:21
